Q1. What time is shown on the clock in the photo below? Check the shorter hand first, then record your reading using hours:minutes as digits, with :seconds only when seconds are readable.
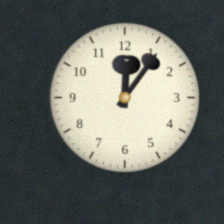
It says 12:06
